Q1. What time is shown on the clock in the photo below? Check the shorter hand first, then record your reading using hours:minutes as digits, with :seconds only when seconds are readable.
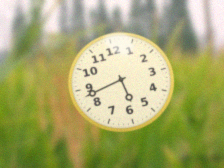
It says 5:43
